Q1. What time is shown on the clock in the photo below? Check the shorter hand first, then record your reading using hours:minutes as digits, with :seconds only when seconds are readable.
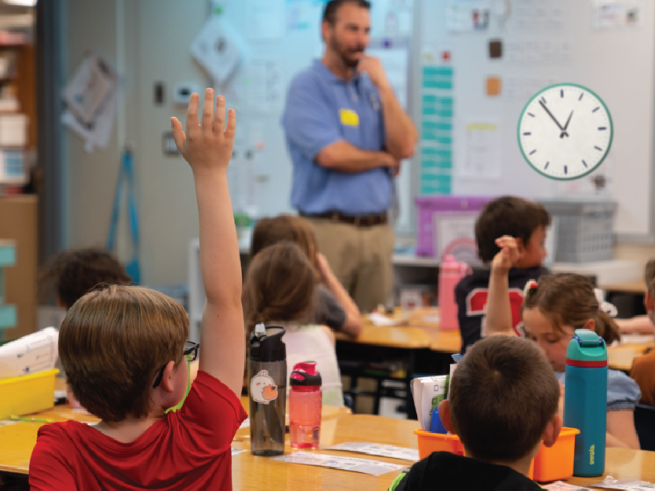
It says 12:54
